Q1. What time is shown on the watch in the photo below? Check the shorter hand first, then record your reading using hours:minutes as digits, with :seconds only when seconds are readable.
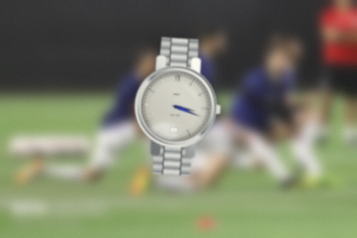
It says 3:18
